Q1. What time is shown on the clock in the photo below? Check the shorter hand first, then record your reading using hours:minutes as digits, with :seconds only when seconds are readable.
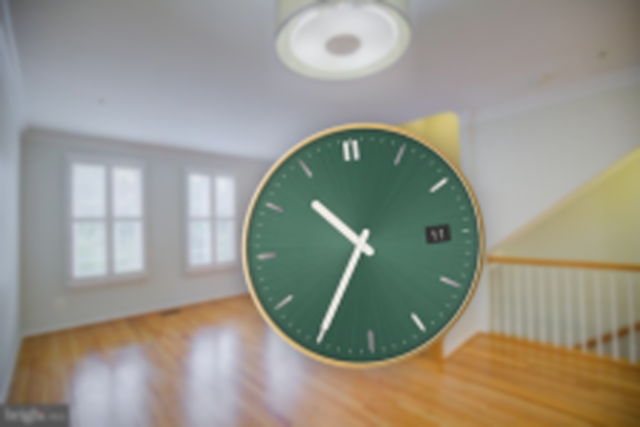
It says 10:35
